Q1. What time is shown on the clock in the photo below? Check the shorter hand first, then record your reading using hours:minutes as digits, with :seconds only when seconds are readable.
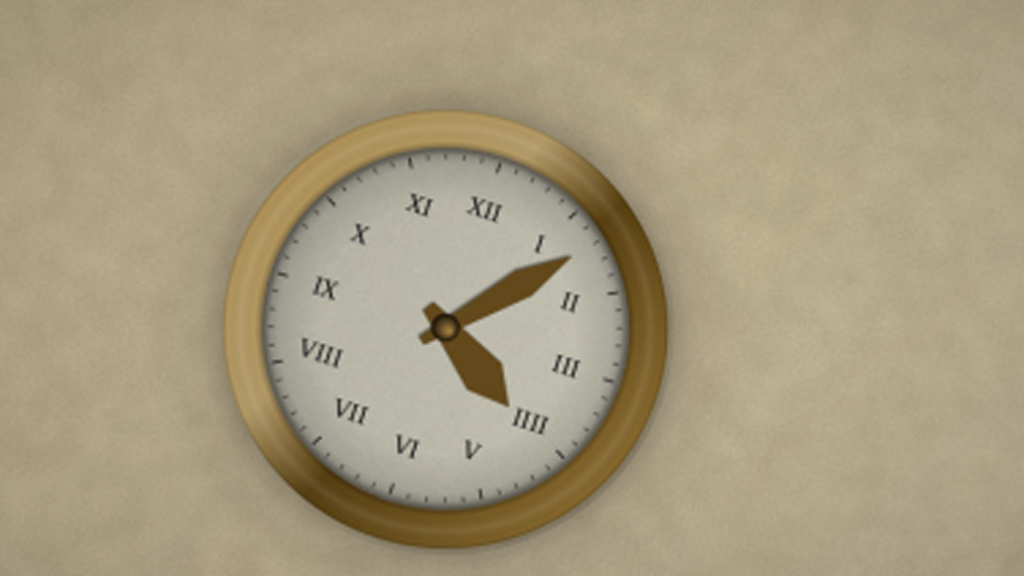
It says 4:07
